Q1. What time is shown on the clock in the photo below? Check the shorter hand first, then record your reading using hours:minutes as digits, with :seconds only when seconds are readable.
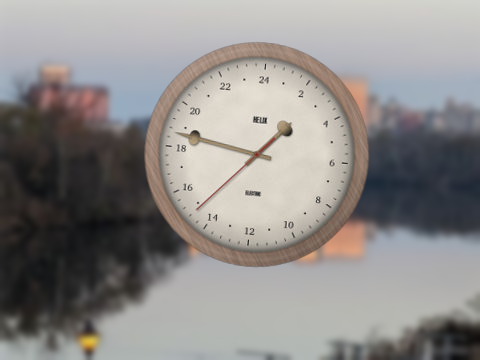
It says 2:46:37
